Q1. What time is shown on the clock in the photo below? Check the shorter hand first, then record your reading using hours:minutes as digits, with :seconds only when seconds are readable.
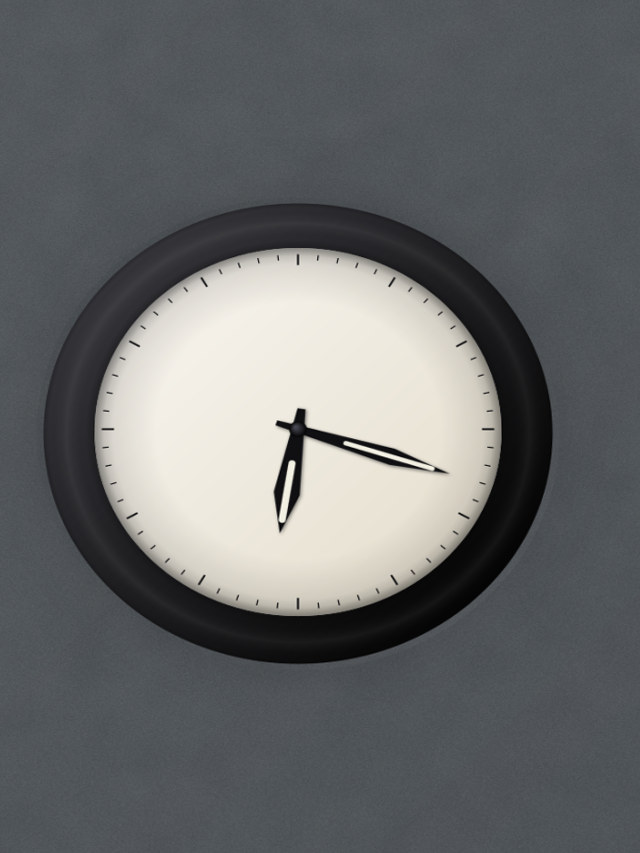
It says 6:18
